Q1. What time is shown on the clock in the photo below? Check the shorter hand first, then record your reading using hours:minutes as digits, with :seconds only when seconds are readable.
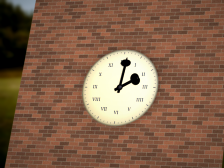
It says 2:01
